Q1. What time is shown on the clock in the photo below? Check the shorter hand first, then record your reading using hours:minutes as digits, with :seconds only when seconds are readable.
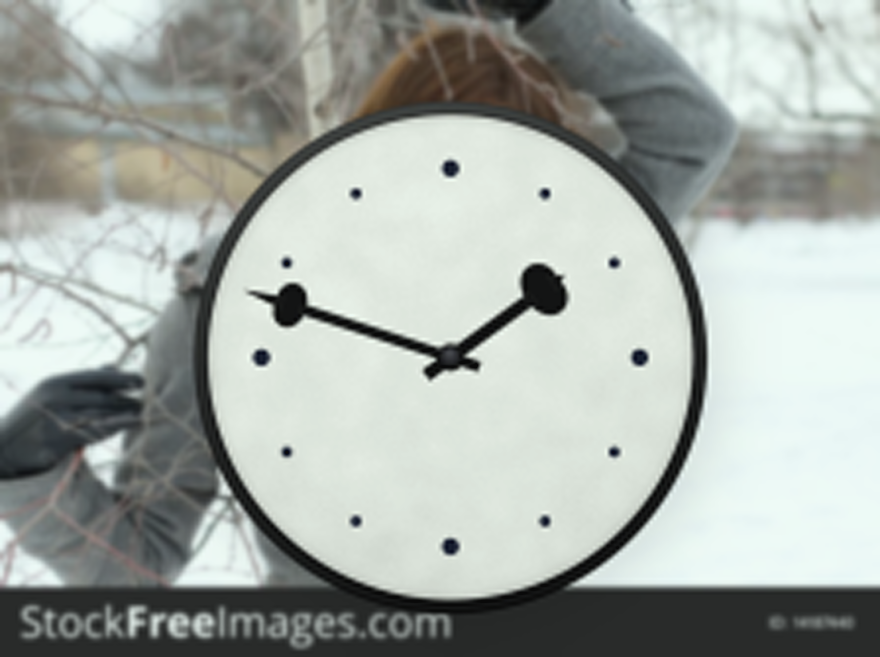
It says 1:48
